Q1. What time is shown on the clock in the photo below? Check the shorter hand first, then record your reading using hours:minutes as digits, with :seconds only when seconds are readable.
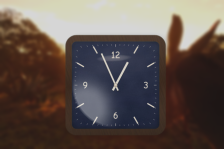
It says 12:56
